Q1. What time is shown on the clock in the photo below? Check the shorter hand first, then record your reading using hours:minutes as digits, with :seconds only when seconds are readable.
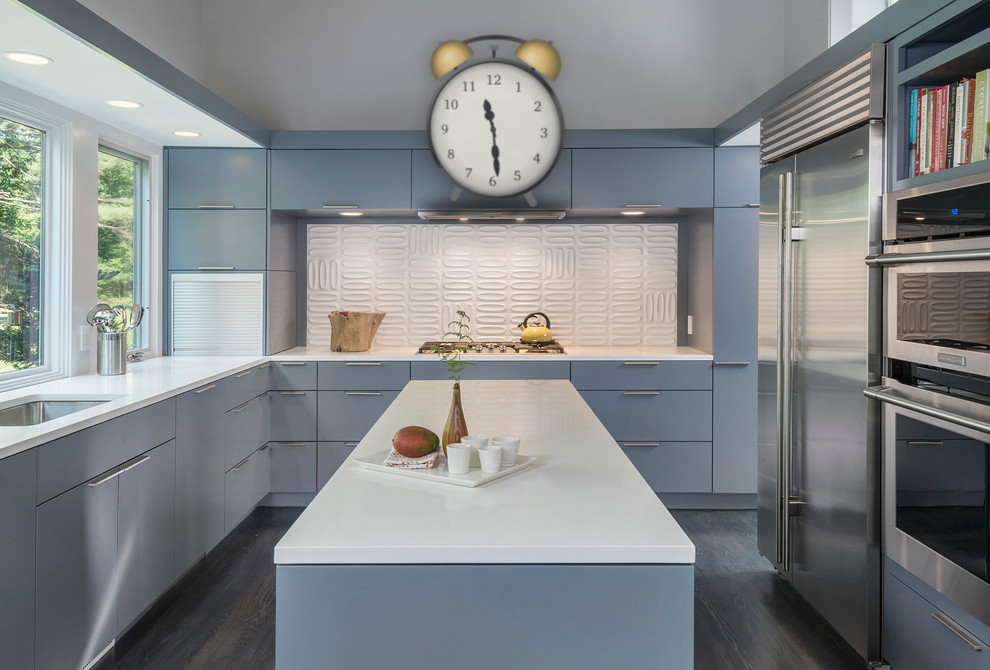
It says 11:29
